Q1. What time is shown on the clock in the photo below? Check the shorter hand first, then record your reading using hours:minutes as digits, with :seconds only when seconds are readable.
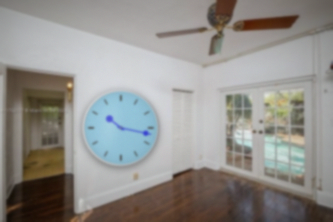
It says 10:17
